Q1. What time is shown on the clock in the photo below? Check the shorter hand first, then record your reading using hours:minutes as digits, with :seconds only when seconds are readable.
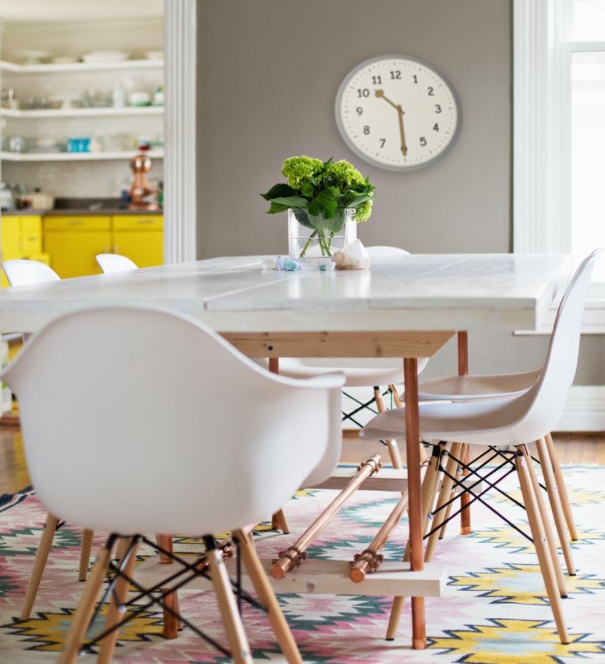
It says 10:30
